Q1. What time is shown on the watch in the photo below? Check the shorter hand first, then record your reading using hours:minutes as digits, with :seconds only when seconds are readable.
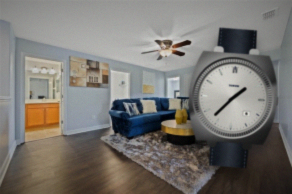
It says 1:37
